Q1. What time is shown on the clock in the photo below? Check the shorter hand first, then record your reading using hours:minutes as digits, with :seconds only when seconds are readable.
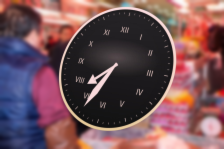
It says 7:34
